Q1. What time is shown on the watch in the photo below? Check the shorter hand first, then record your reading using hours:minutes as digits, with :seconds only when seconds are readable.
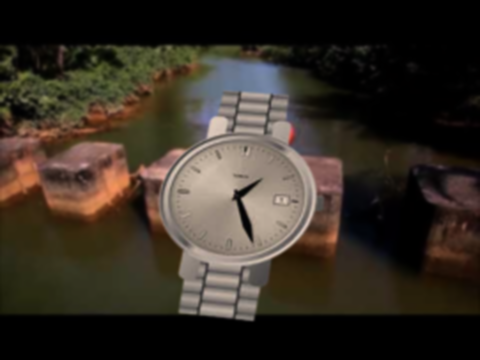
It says 1:26
